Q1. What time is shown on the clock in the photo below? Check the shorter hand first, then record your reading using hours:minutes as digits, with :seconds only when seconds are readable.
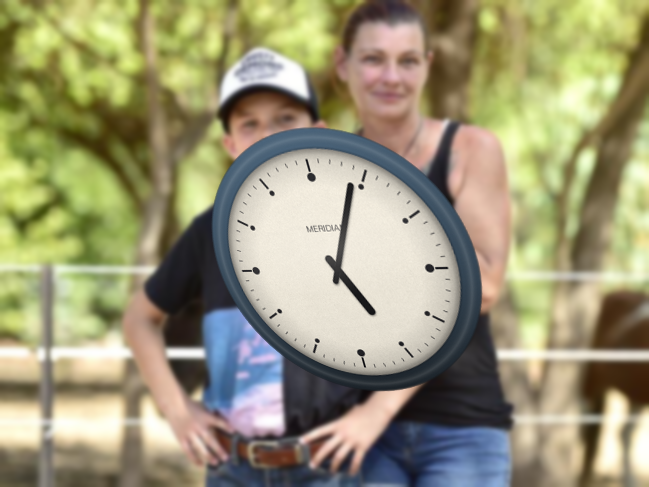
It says 5:04
